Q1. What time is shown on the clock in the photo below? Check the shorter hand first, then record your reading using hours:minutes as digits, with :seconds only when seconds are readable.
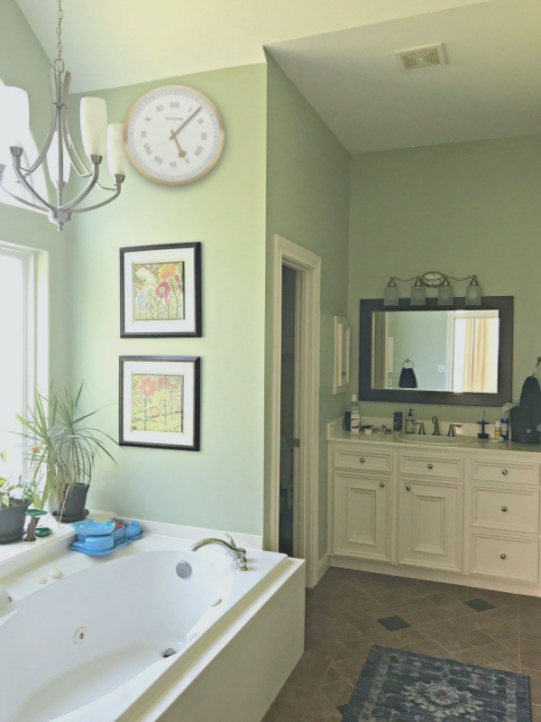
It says 5:07
